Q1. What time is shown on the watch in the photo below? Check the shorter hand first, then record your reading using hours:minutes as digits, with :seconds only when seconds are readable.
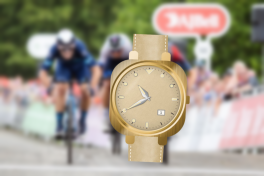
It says 10:40
